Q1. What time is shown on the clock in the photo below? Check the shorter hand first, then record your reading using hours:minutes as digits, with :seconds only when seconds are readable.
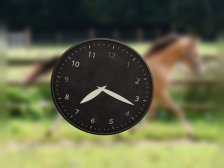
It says 7:17
